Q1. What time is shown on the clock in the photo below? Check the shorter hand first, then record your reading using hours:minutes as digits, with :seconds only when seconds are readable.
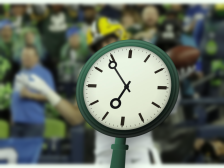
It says 6:54
